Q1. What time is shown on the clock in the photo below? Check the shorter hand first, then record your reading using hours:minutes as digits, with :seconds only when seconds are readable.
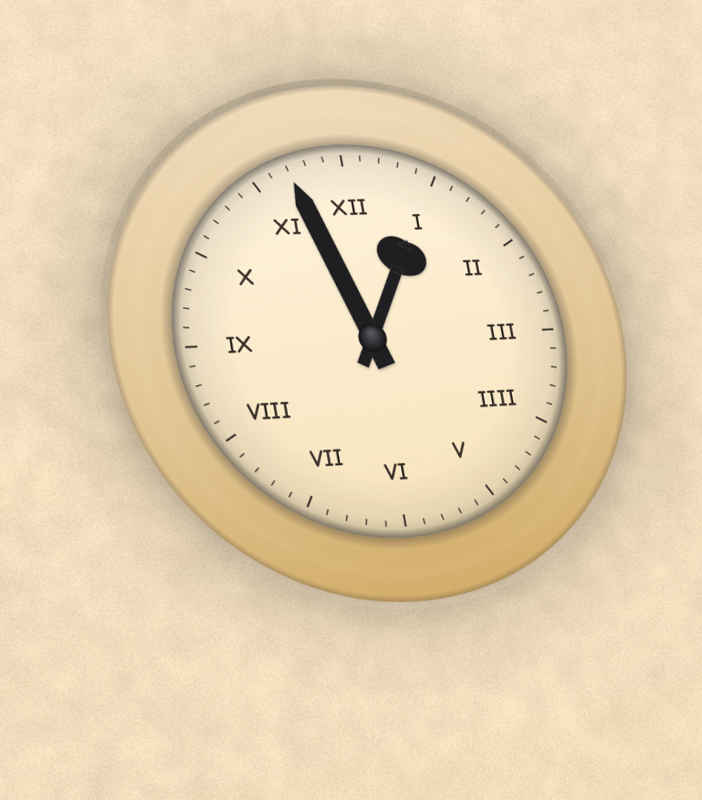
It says 12:57
